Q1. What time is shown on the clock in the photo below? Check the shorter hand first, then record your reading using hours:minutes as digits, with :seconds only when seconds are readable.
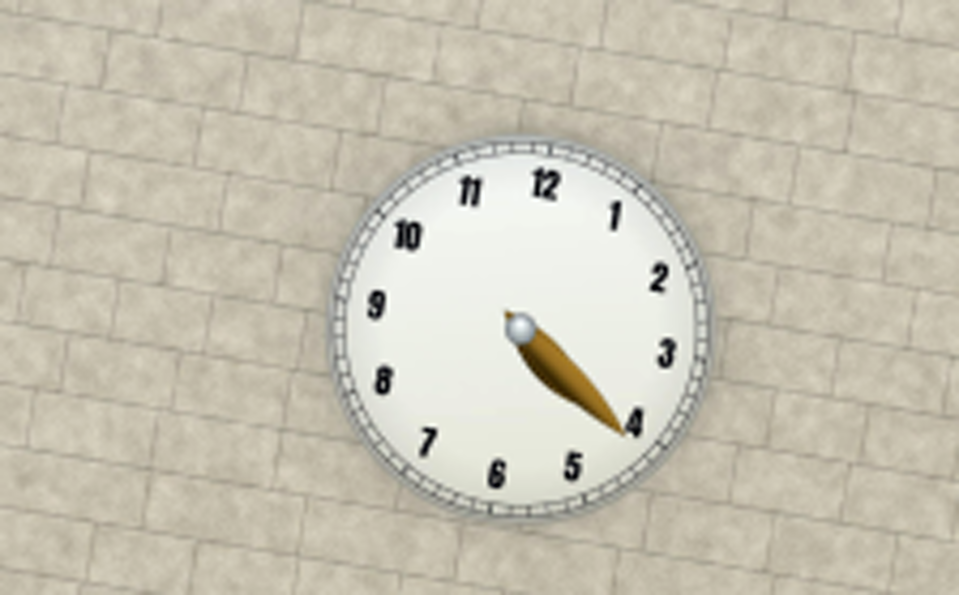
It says 4:21
